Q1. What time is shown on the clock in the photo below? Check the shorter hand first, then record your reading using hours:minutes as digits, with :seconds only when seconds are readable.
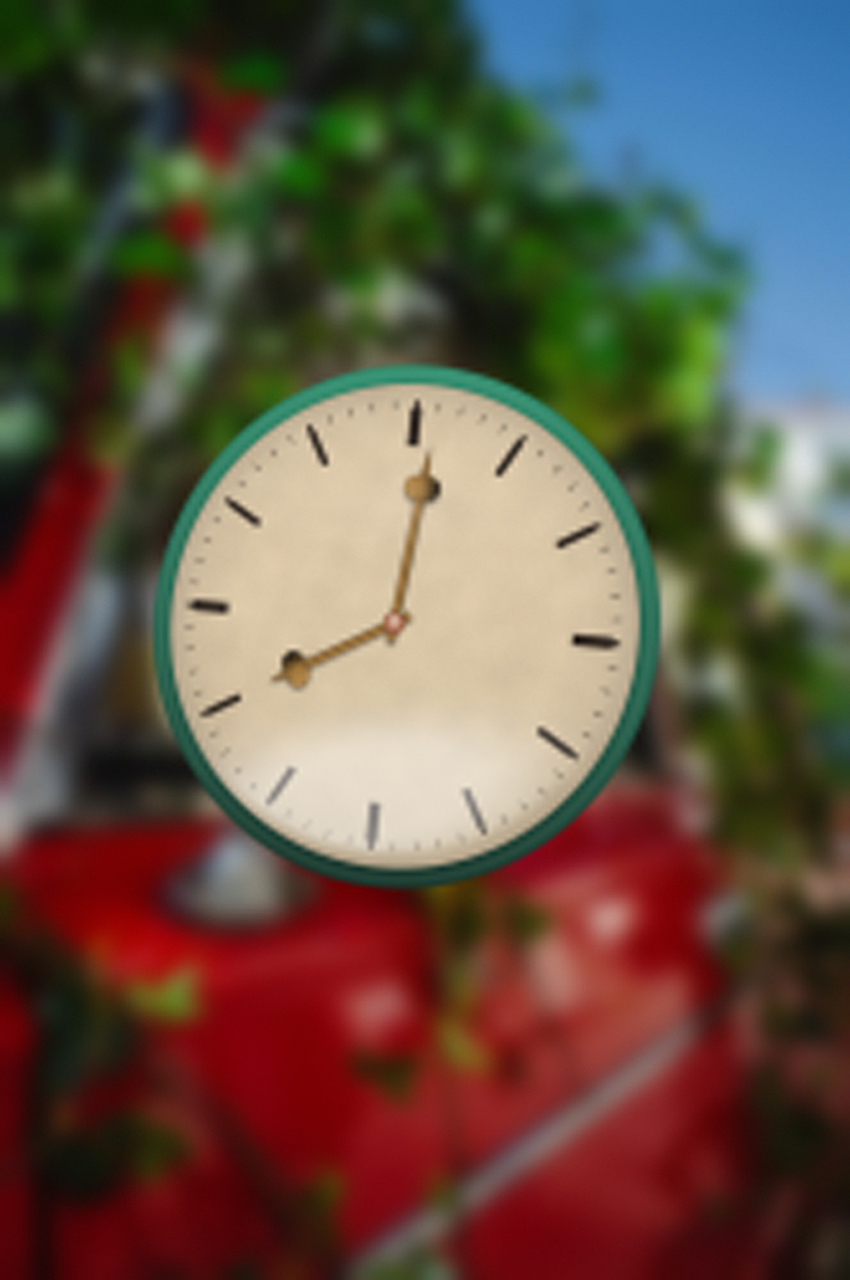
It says 8:01
